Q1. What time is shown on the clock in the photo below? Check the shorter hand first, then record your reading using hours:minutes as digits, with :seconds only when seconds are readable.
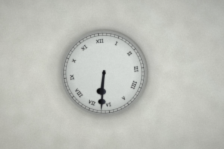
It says 6:32
